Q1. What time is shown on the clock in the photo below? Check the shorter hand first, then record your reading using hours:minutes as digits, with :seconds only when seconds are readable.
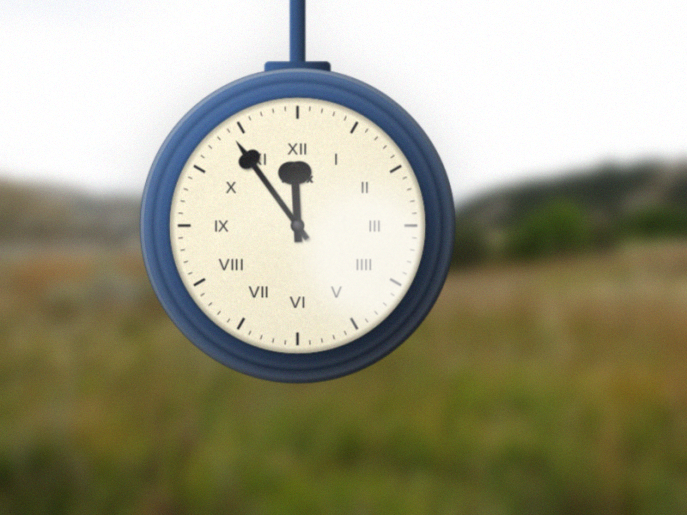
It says 11:54
